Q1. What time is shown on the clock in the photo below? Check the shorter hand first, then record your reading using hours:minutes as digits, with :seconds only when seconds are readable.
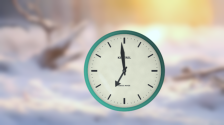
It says 6:59
